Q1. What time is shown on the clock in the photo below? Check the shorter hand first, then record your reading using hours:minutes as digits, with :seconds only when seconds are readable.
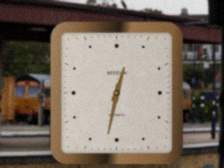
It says 12:32
